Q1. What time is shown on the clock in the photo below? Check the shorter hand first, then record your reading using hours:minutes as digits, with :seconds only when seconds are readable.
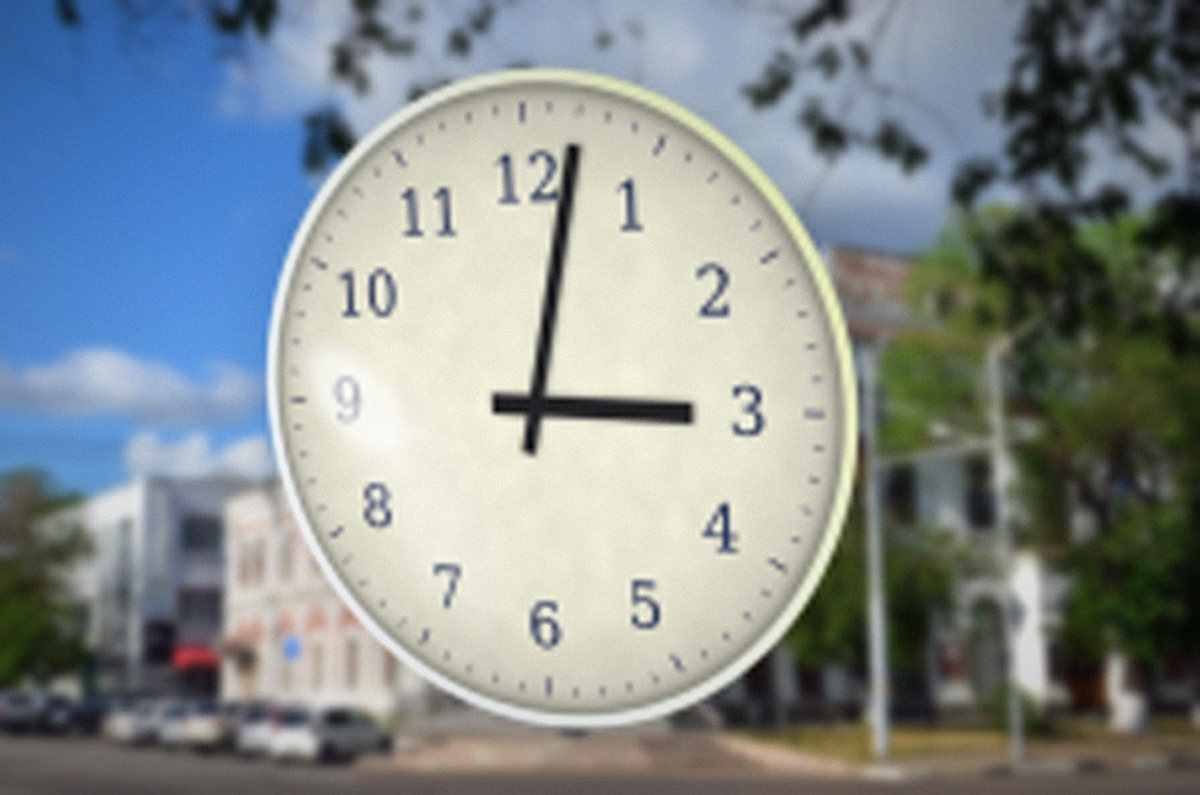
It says 3:02
